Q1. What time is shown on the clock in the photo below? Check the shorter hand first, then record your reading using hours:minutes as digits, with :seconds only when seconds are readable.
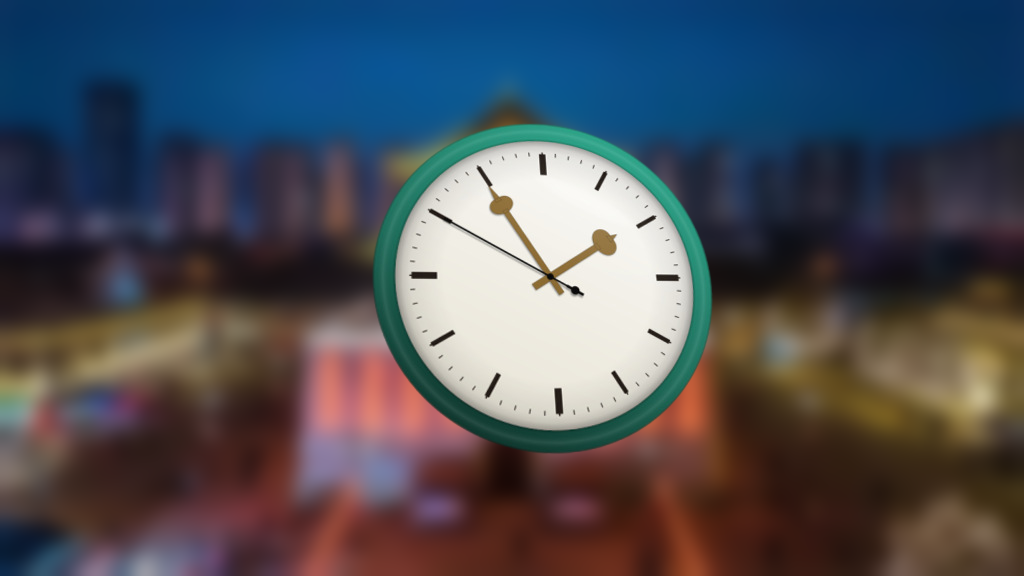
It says 1:54:50
